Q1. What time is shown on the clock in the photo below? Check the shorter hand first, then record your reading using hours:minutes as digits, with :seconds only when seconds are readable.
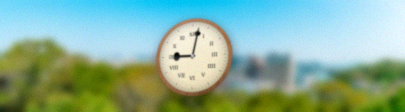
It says 9:02
